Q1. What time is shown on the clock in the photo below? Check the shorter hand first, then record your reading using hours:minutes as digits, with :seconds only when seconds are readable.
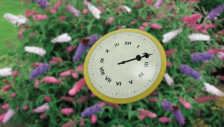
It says 2:11
